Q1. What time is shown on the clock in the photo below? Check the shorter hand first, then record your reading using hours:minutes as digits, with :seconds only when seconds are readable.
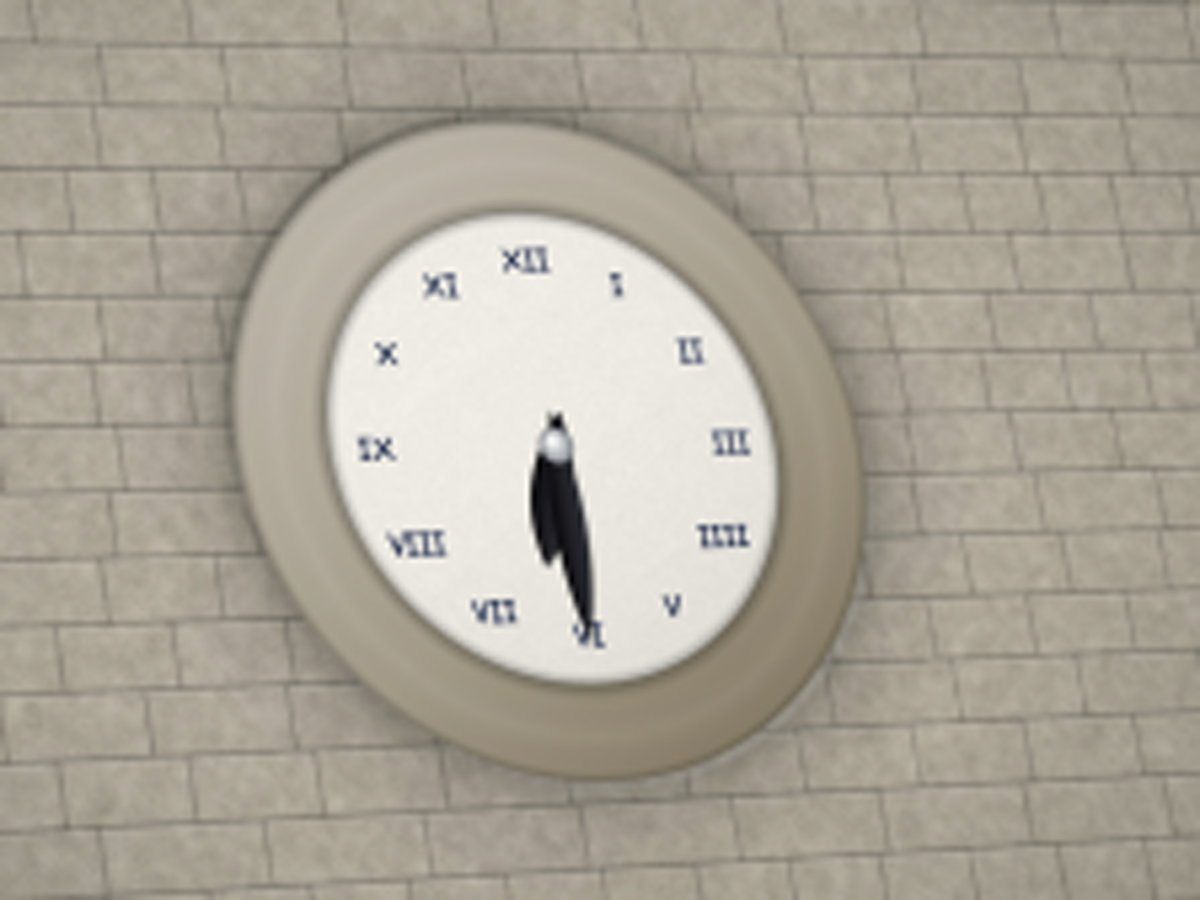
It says 6:30
